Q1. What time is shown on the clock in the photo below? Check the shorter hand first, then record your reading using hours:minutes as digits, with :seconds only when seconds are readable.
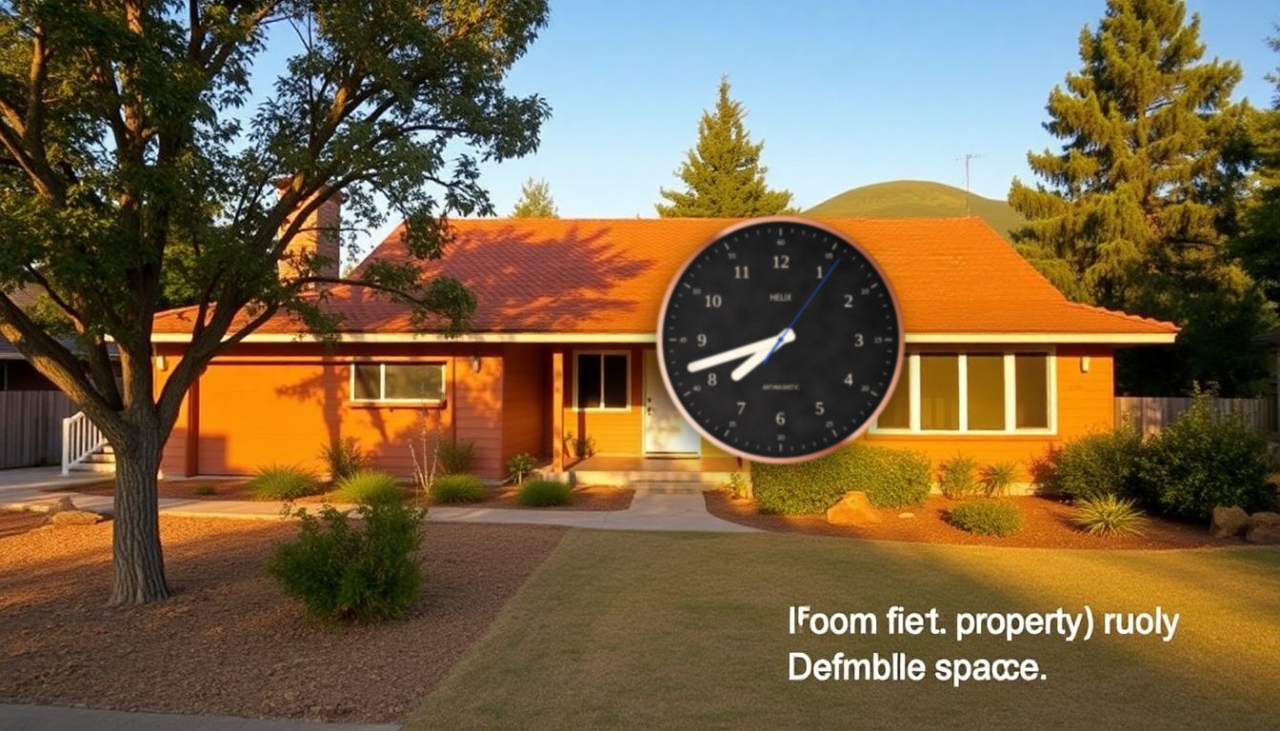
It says 7:42:06
